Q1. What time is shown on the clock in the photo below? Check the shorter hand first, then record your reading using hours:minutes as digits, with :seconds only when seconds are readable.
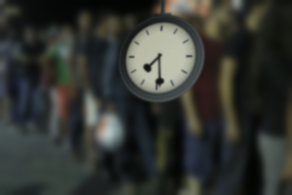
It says 7:29
